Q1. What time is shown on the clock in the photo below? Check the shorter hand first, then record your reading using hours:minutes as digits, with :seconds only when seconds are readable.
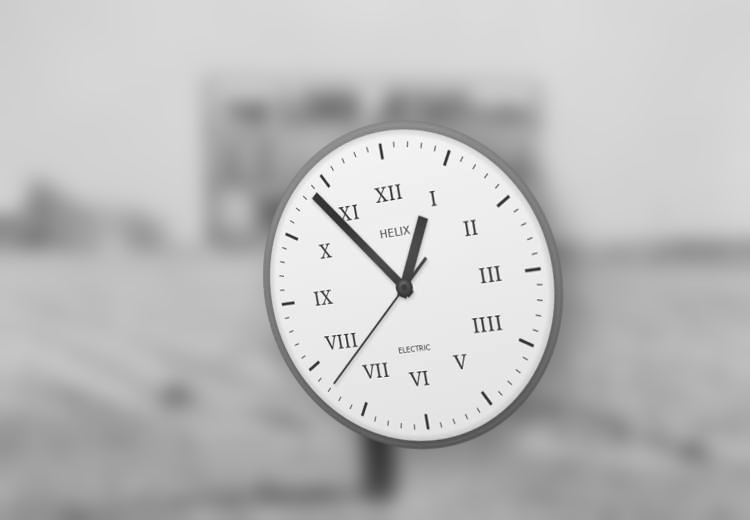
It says 12:53:38
